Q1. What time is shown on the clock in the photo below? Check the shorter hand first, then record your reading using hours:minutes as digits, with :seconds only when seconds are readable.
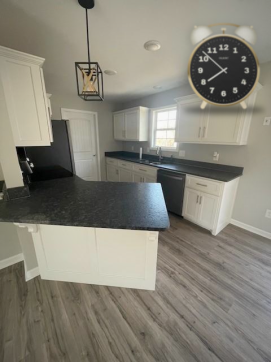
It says 7:52
